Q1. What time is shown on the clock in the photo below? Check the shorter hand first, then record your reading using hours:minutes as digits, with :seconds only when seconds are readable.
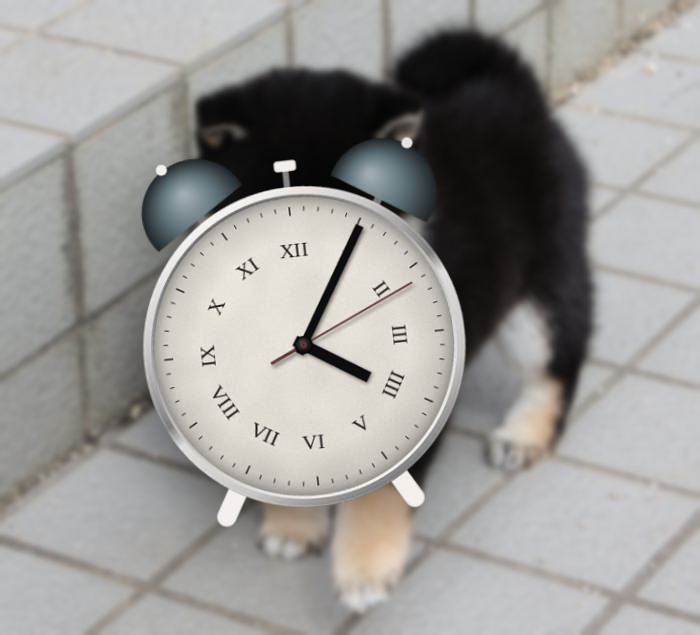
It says 4:05:11
